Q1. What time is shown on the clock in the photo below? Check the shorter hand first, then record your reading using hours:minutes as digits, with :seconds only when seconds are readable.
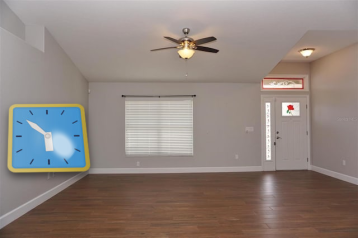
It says 5:52
